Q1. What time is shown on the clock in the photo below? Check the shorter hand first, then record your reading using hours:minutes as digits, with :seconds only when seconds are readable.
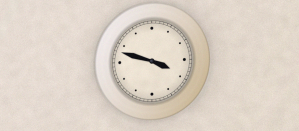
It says 3:48
